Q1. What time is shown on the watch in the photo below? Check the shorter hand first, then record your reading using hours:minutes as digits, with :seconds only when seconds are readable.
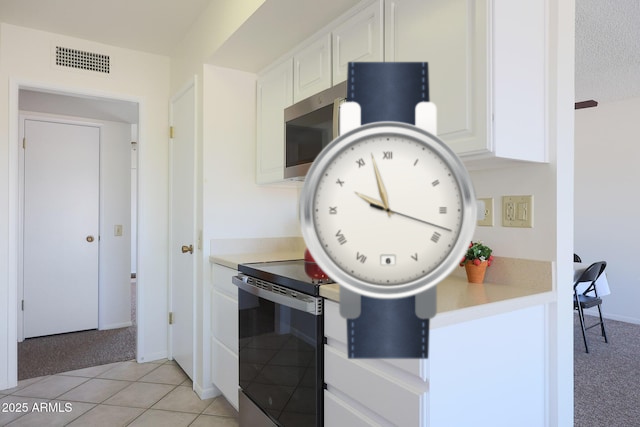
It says 9:57:18
